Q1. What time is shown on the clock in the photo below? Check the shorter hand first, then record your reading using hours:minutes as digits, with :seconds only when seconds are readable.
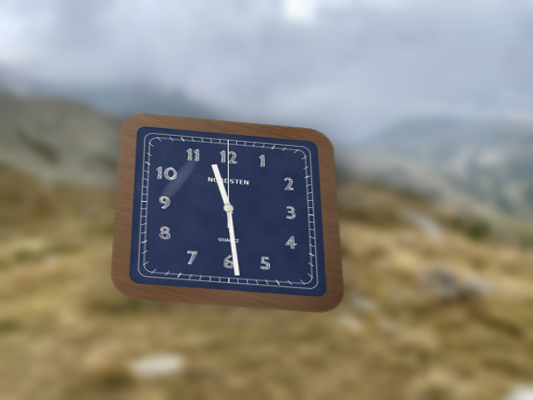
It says 11:29:00
